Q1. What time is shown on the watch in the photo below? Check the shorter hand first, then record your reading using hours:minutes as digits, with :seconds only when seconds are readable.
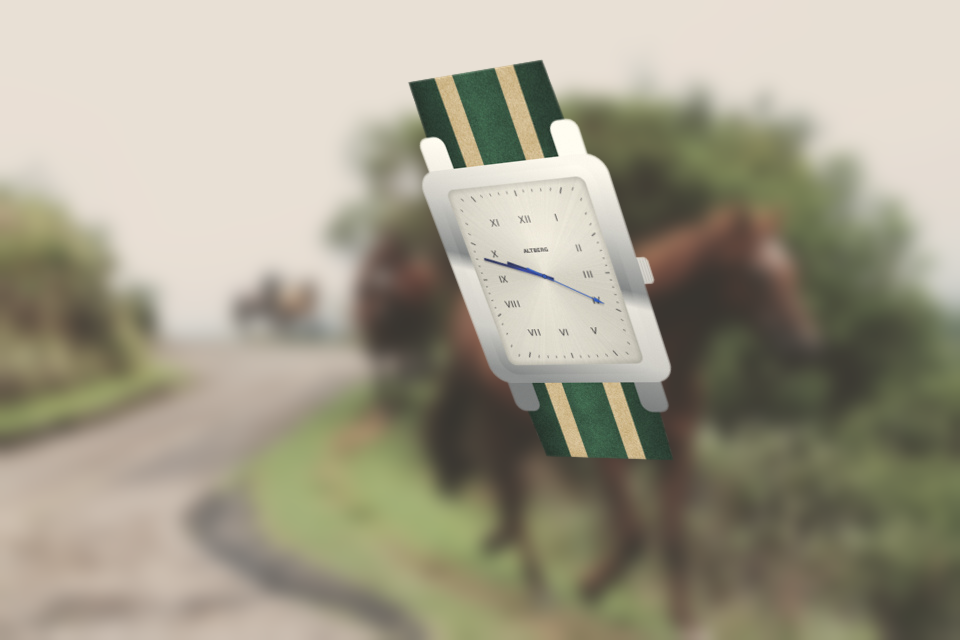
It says 9:48:20
